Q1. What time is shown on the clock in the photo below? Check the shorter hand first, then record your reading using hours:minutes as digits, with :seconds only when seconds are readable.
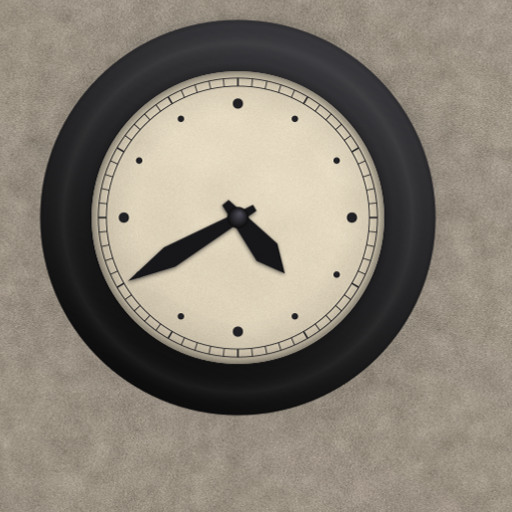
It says 4:40
